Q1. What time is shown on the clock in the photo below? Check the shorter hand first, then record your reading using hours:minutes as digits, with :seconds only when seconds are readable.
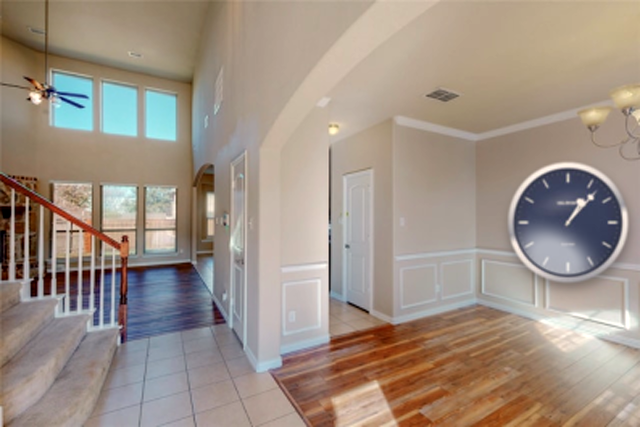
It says 1:07
